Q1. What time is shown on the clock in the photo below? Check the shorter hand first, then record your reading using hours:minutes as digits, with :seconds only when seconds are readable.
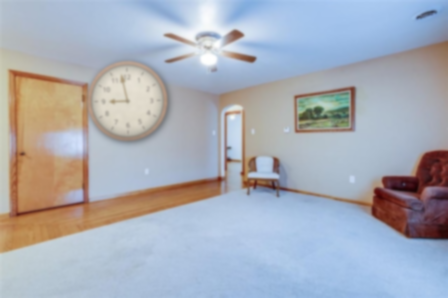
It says 8:58
